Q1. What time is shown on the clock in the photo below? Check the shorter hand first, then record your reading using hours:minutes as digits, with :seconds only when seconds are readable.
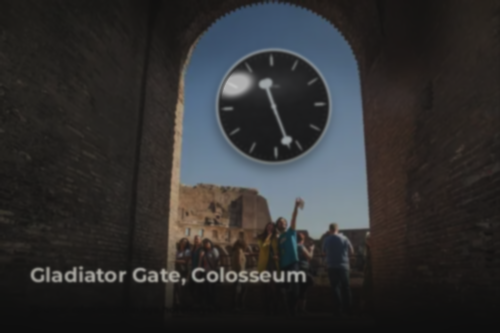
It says 11:27
